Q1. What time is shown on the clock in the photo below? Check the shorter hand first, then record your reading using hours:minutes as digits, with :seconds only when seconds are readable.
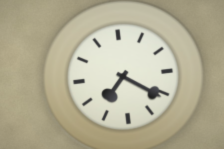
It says 7:21
